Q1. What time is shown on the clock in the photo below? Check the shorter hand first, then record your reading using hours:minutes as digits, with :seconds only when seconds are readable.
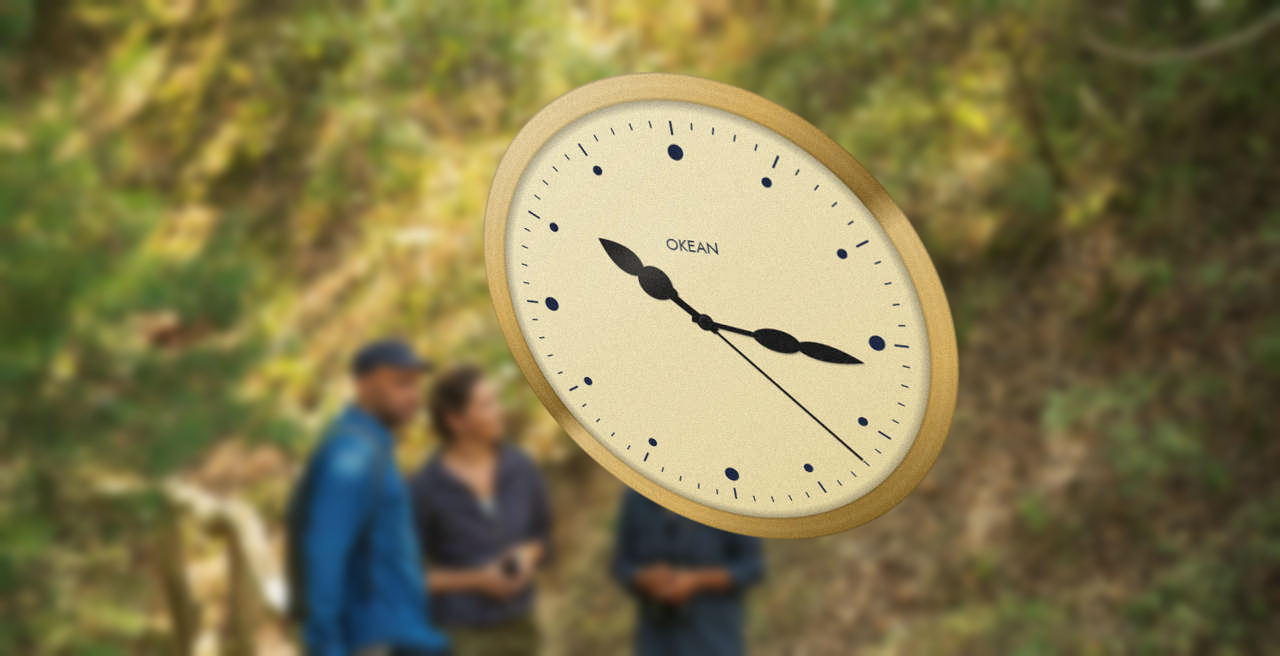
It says 10:16:22
